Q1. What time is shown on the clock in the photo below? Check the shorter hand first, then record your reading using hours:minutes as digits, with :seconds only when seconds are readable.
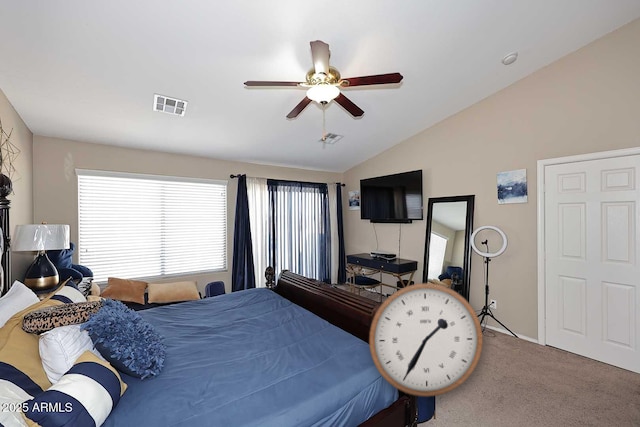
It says 1:35
